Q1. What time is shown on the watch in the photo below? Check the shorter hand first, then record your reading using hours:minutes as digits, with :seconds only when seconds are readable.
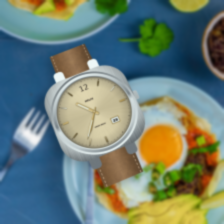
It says 10:36
